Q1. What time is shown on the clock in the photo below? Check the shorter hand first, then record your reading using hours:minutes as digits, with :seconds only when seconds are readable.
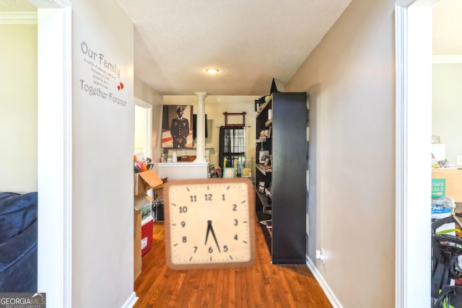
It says 6:27
